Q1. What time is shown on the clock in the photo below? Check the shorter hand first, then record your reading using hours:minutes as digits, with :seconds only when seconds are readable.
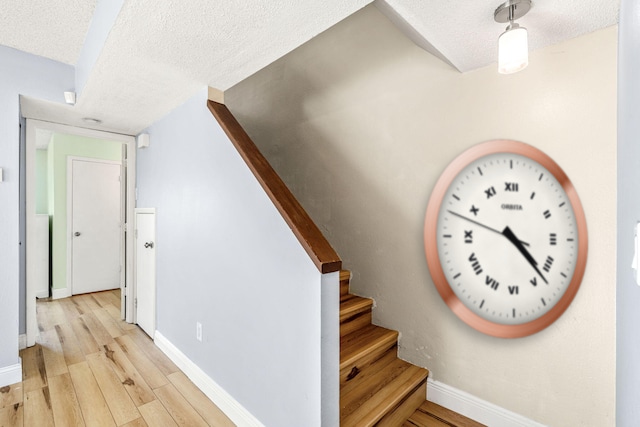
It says 4:22:48
